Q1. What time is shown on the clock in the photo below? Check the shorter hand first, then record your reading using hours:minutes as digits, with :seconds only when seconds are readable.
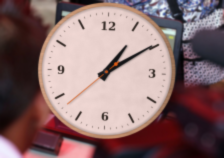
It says 1:09:38
